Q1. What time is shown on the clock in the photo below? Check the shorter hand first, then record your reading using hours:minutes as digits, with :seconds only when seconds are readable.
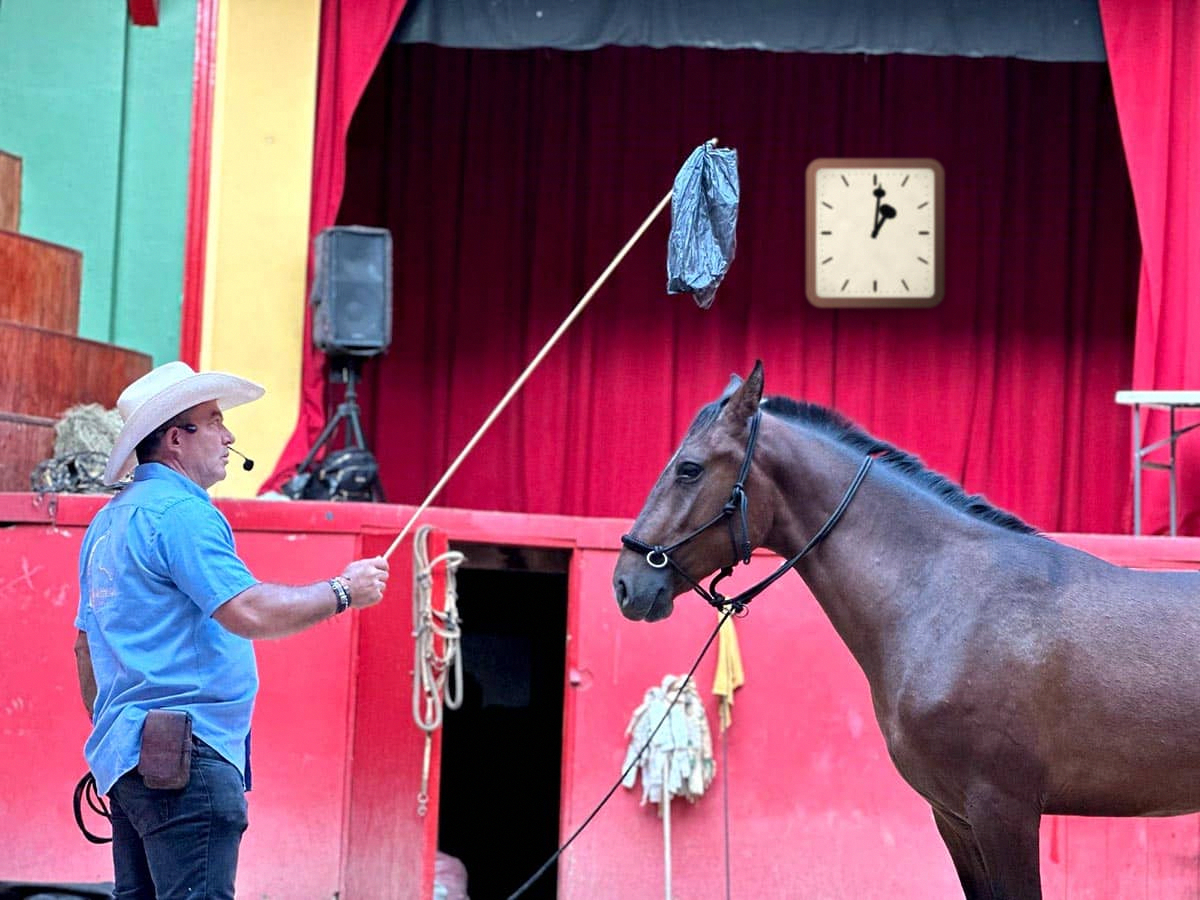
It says 1:01
